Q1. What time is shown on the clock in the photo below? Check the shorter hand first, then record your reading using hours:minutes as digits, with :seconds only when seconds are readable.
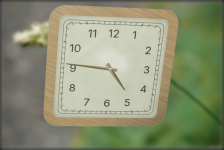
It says 4:46
